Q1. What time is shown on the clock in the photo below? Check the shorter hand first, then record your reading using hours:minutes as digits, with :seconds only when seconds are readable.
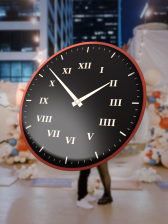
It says 1:52
